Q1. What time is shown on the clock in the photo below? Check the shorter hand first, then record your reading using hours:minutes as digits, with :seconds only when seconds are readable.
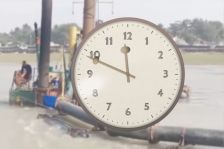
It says 11:49
